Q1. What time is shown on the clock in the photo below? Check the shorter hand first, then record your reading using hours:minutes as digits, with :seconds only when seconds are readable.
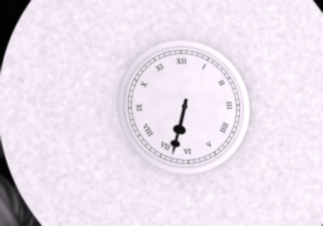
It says 6:33
